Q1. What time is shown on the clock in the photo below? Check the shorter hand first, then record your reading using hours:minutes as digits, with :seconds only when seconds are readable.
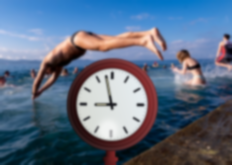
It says 8:58
